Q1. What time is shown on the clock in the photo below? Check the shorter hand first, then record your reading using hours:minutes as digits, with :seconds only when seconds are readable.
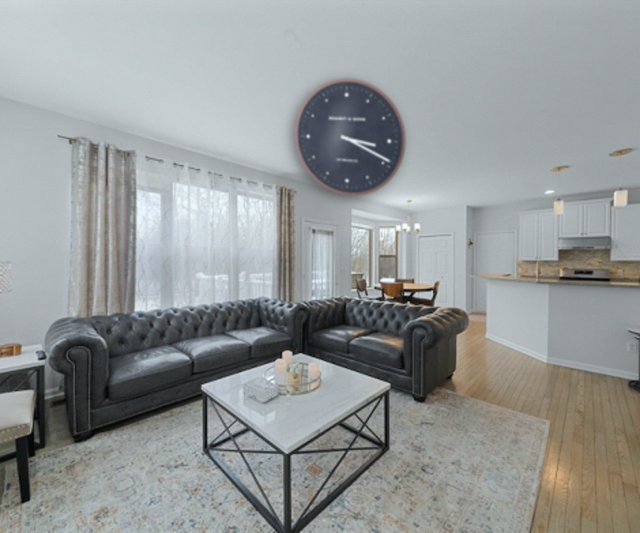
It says 3:19
